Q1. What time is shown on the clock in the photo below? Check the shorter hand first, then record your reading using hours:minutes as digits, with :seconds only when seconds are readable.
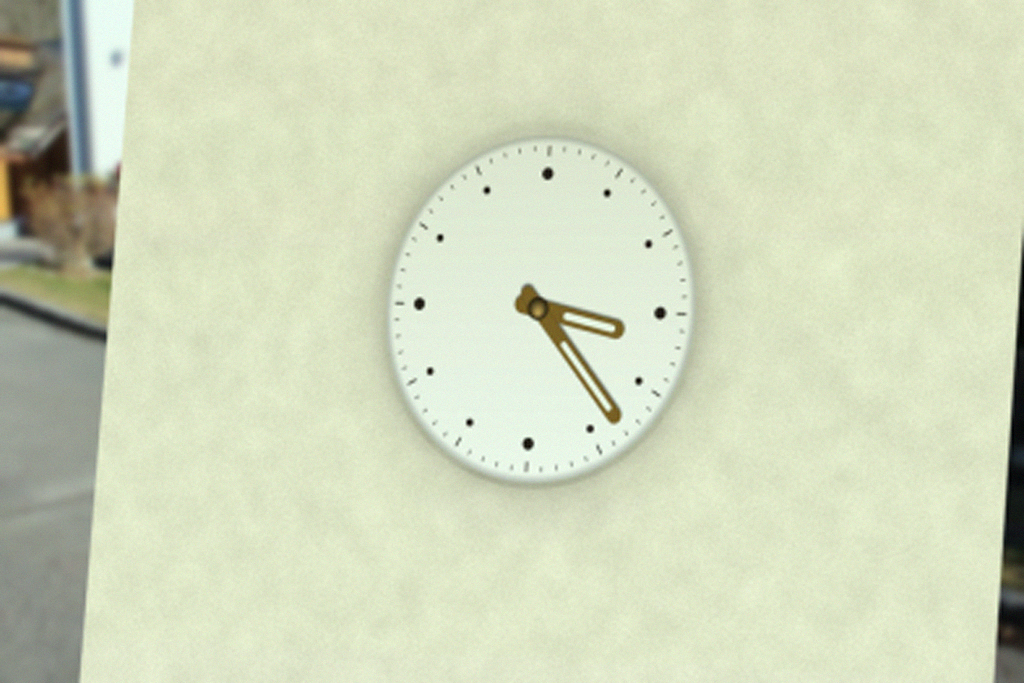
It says 3:23
